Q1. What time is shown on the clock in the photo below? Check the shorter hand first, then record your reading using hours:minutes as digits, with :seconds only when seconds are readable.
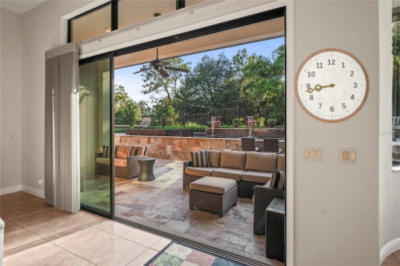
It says 8:43
